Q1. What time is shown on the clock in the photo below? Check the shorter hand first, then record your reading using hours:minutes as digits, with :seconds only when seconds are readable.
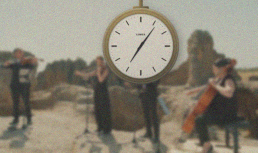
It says 7:06
